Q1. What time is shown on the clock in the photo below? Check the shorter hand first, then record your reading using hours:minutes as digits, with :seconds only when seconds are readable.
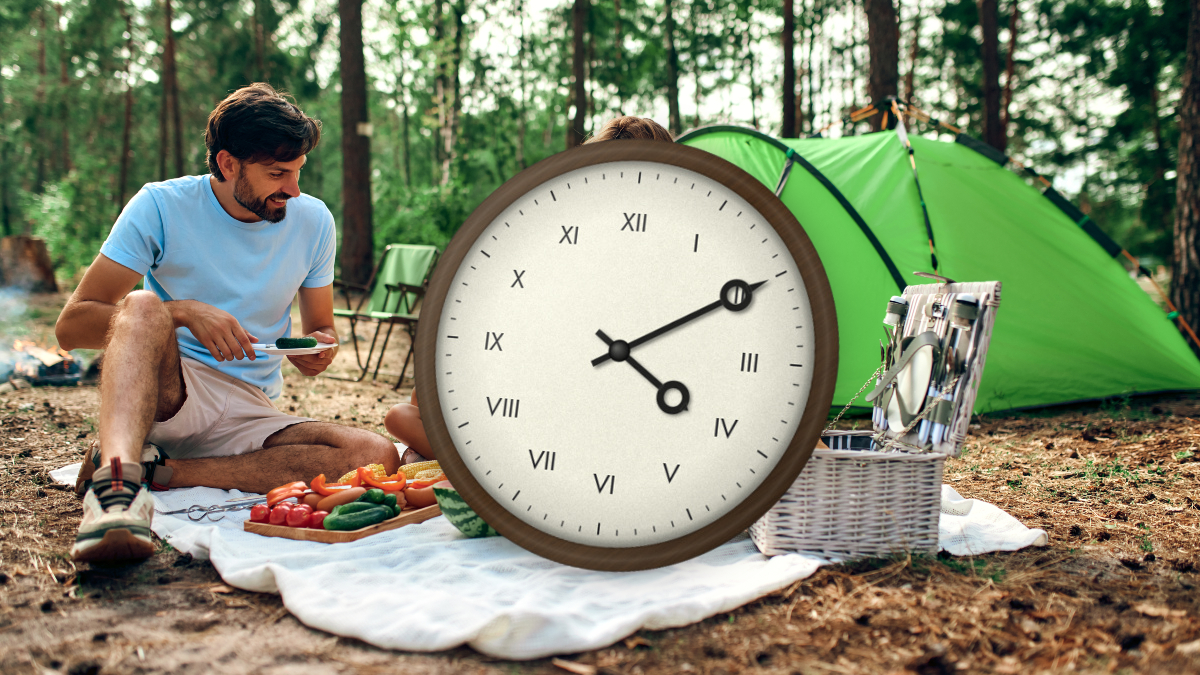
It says 4:10
